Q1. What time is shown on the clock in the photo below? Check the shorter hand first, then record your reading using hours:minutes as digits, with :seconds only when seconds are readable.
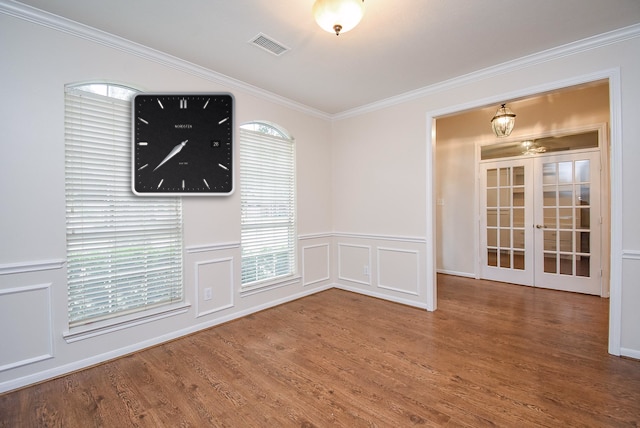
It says 7:38
